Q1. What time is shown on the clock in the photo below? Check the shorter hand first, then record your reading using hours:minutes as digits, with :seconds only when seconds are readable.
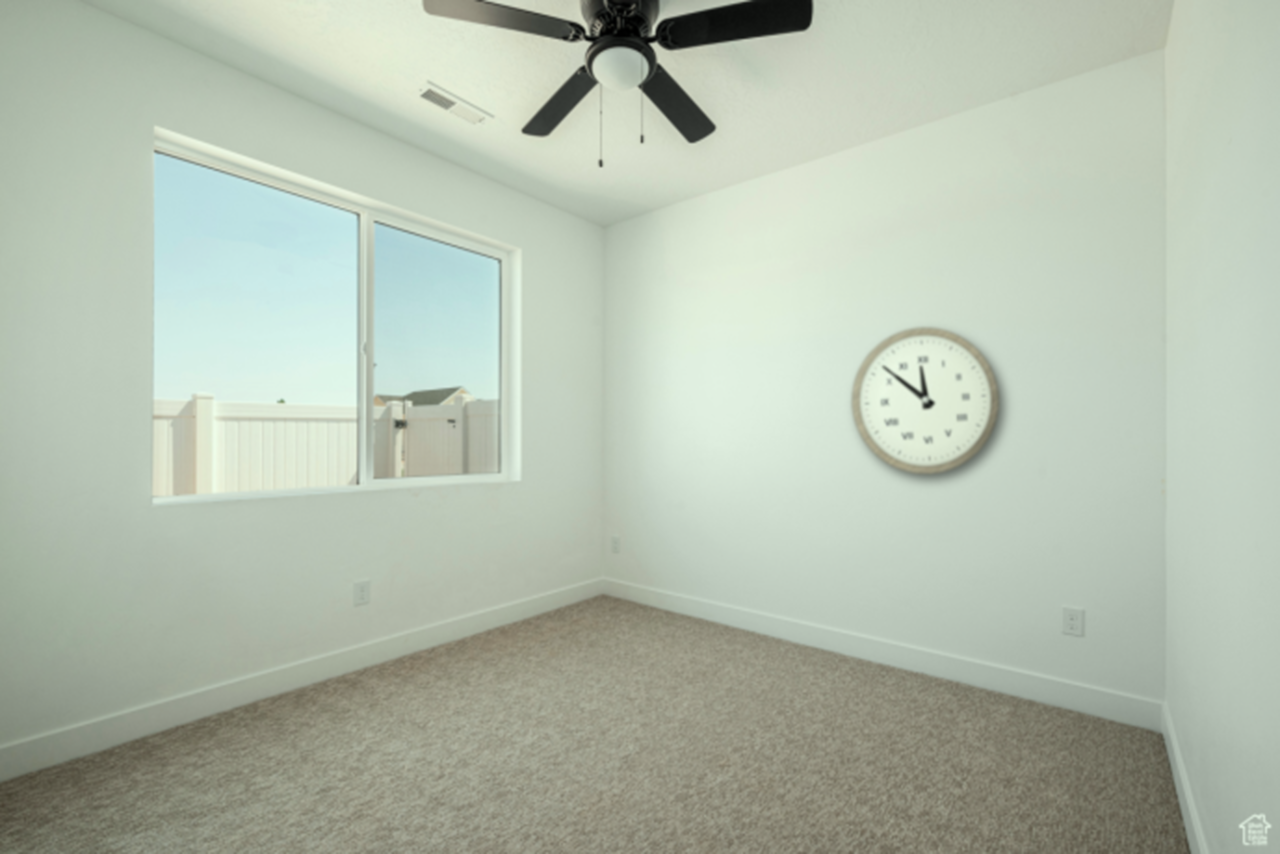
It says 11:52
